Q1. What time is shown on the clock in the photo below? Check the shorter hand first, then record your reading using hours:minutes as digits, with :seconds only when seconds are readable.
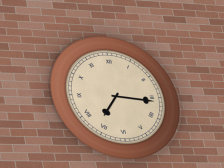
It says 7:16
